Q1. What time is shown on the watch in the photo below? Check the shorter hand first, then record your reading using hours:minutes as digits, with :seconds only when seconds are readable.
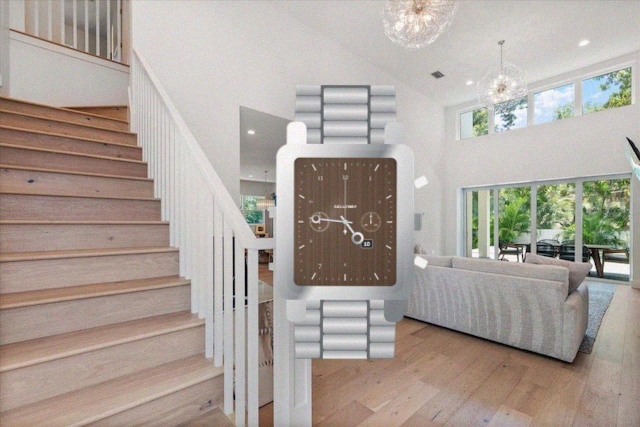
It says 4:46
